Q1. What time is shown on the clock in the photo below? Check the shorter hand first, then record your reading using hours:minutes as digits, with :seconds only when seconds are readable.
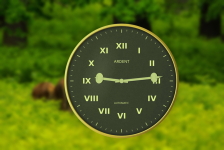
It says 9:14
